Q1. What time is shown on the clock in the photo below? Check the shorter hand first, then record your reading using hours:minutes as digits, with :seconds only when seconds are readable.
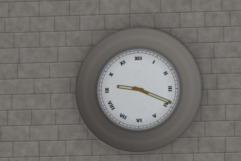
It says 9:19
